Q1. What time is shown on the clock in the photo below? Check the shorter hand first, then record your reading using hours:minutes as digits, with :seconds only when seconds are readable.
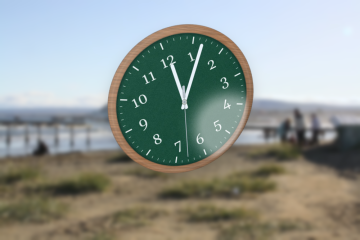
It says 12:06:33
